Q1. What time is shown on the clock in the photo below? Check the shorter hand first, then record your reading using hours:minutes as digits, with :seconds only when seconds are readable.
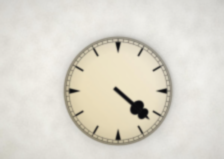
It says 4:22
